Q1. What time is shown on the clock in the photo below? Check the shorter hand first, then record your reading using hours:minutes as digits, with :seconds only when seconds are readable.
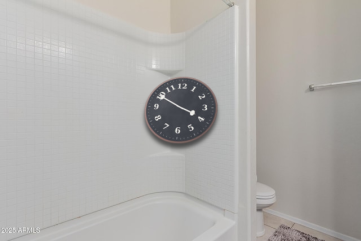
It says 3:50
